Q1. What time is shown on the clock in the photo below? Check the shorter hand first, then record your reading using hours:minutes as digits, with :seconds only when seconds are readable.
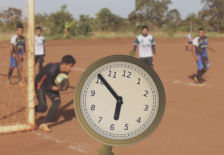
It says 5:51
